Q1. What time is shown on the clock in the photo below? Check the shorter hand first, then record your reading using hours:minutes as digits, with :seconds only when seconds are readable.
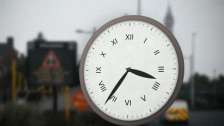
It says 3:36
